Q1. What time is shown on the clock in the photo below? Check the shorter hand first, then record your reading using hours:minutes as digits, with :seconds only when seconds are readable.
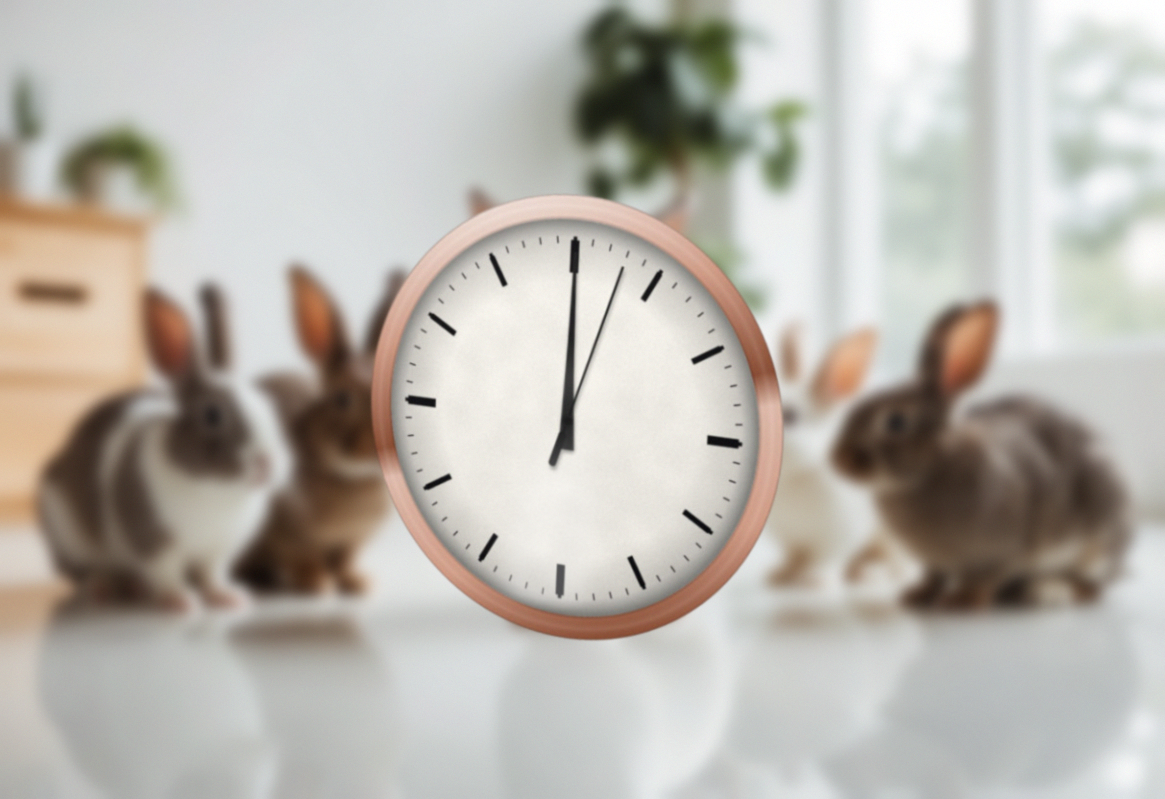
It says 12:00:03
